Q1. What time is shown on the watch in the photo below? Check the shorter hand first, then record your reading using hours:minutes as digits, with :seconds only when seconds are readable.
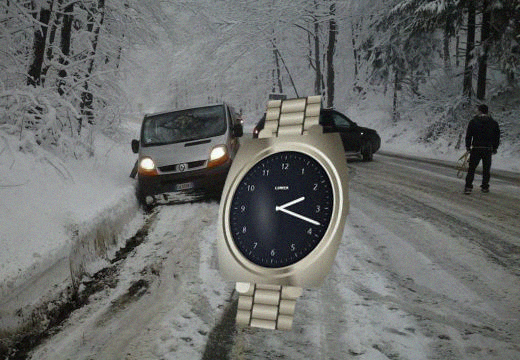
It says 2:18
